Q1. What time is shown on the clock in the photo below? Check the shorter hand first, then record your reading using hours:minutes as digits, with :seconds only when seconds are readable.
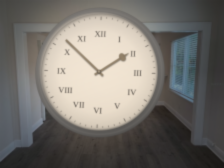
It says 1:52
